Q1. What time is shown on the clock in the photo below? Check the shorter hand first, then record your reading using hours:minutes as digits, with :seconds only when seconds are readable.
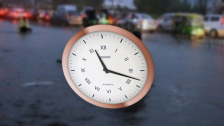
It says 11:18
